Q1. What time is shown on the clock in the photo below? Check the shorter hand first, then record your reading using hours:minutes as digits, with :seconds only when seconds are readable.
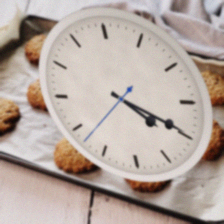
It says 4:19:38
